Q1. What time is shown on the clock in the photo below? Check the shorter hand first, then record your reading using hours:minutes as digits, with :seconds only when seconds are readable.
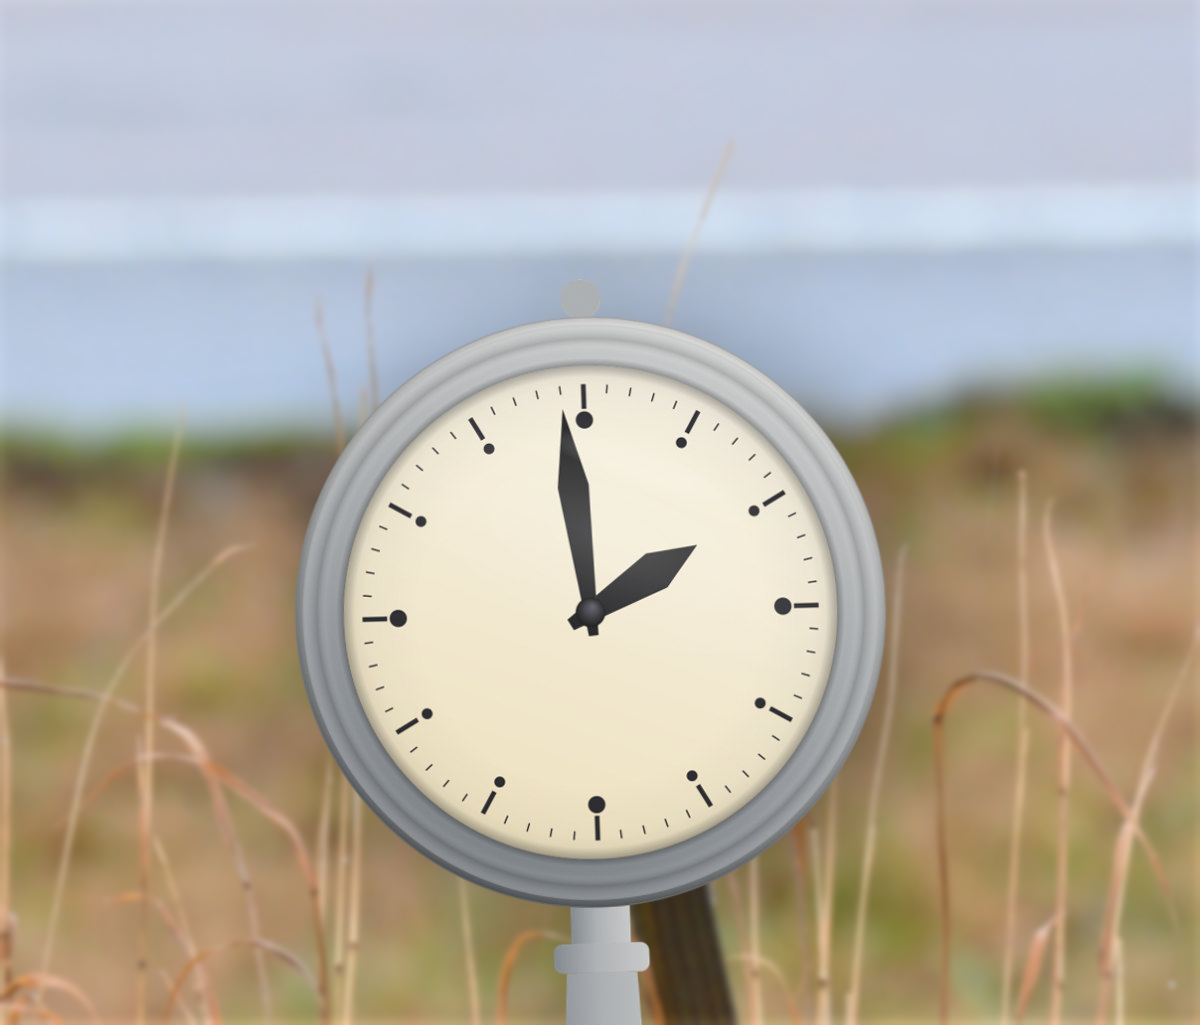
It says 1:59
